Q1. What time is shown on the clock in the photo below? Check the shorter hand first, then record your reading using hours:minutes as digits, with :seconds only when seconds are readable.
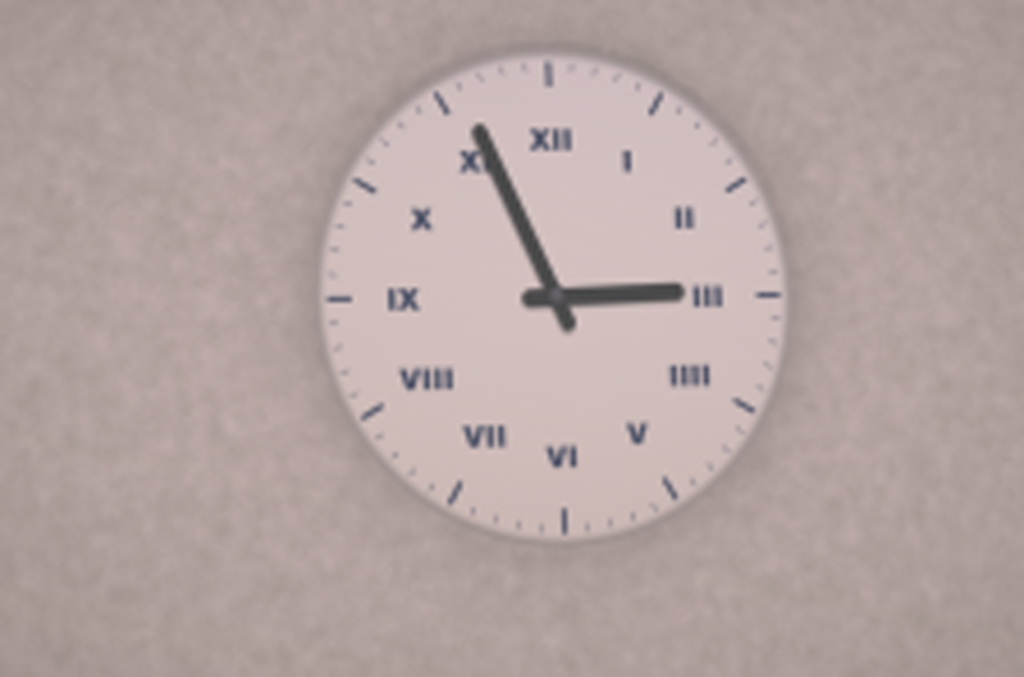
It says 2:56
